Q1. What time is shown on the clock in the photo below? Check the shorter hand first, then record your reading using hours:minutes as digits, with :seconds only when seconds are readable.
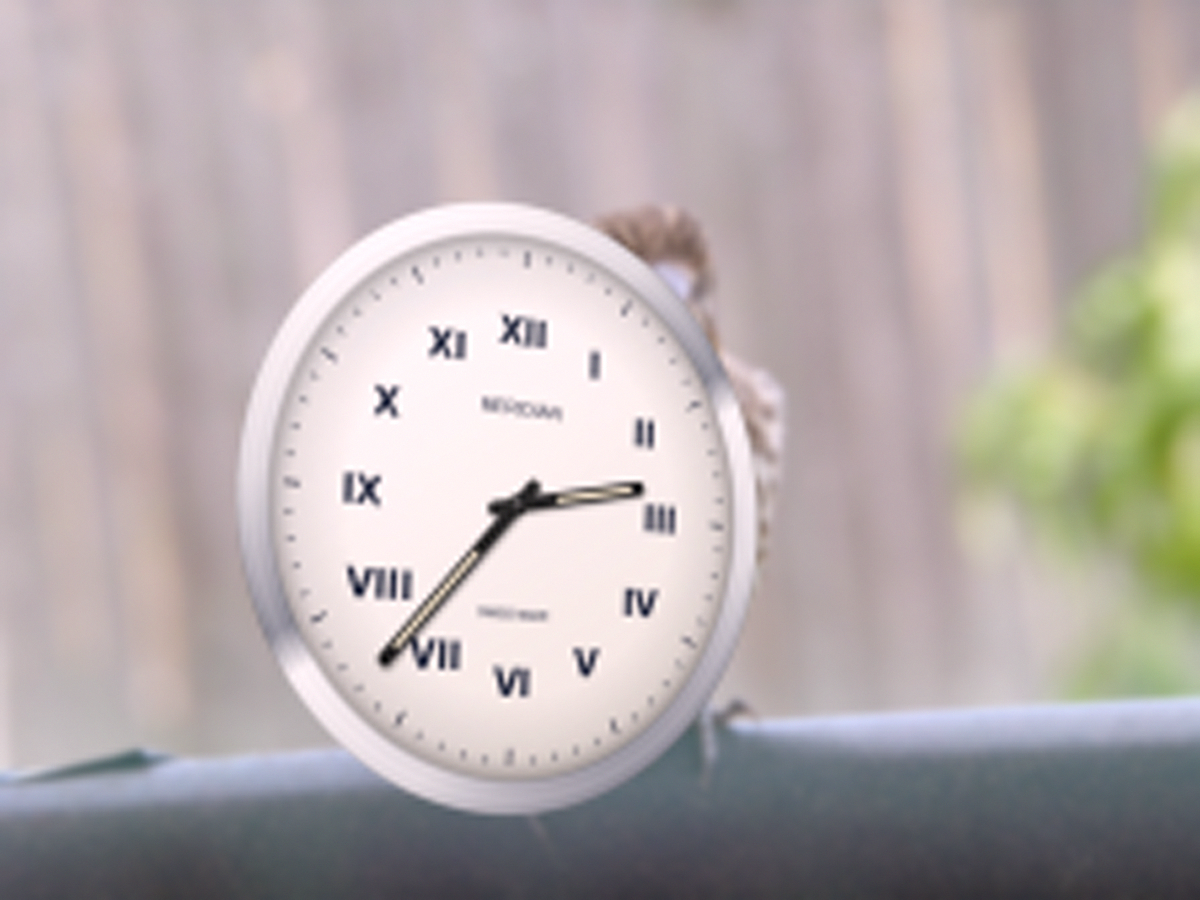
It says 2:37
